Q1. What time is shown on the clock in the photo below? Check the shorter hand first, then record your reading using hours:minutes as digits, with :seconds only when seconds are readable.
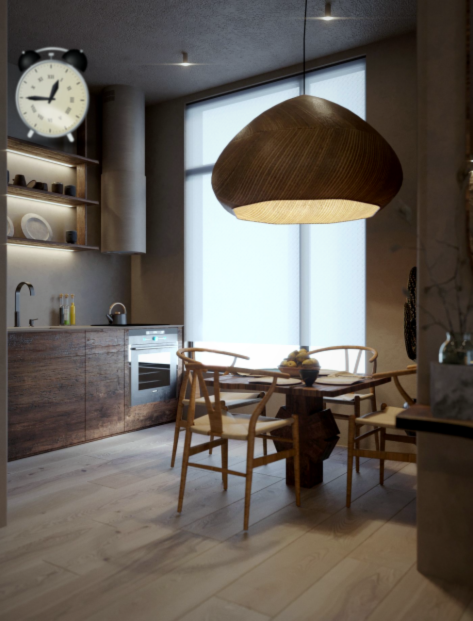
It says 12:45
